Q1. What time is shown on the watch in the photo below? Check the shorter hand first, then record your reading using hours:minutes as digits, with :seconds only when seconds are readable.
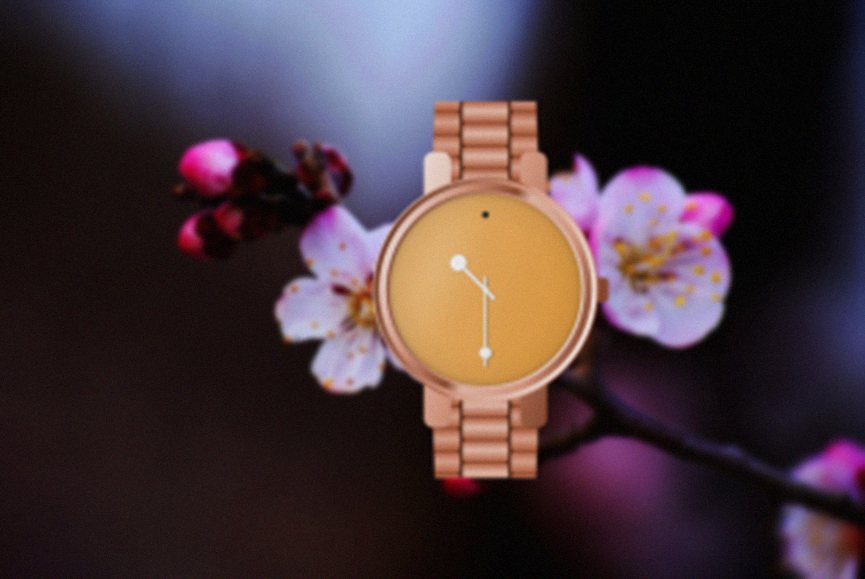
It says 10:30
